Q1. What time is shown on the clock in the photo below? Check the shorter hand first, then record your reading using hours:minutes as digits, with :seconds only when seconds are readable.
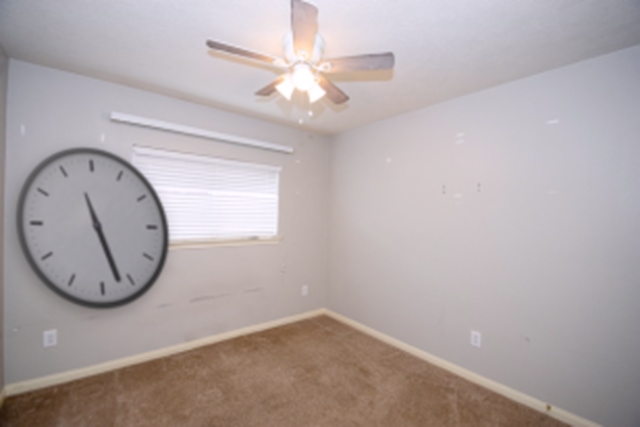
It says 11:27
